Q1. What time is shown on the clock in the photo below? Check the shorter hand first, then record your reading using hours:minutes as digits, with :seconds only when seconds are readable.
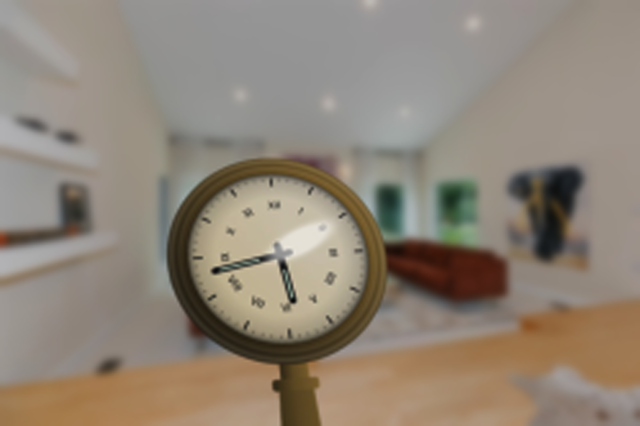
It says 5:43
